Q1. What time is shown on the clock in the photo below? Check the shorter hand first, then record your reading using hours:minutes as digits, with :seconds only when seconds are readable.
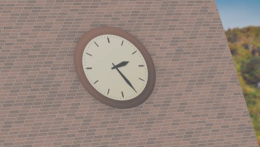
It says 2:25
